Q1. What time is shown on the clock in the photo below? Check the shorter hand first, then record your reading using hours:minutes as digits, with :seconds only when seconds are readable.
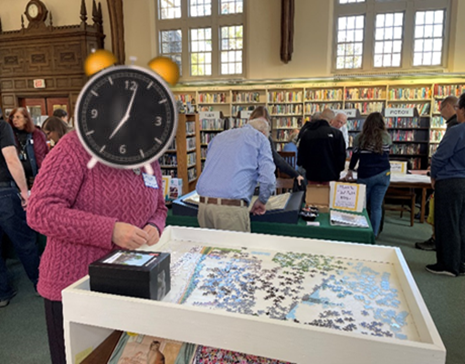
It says 7:02
